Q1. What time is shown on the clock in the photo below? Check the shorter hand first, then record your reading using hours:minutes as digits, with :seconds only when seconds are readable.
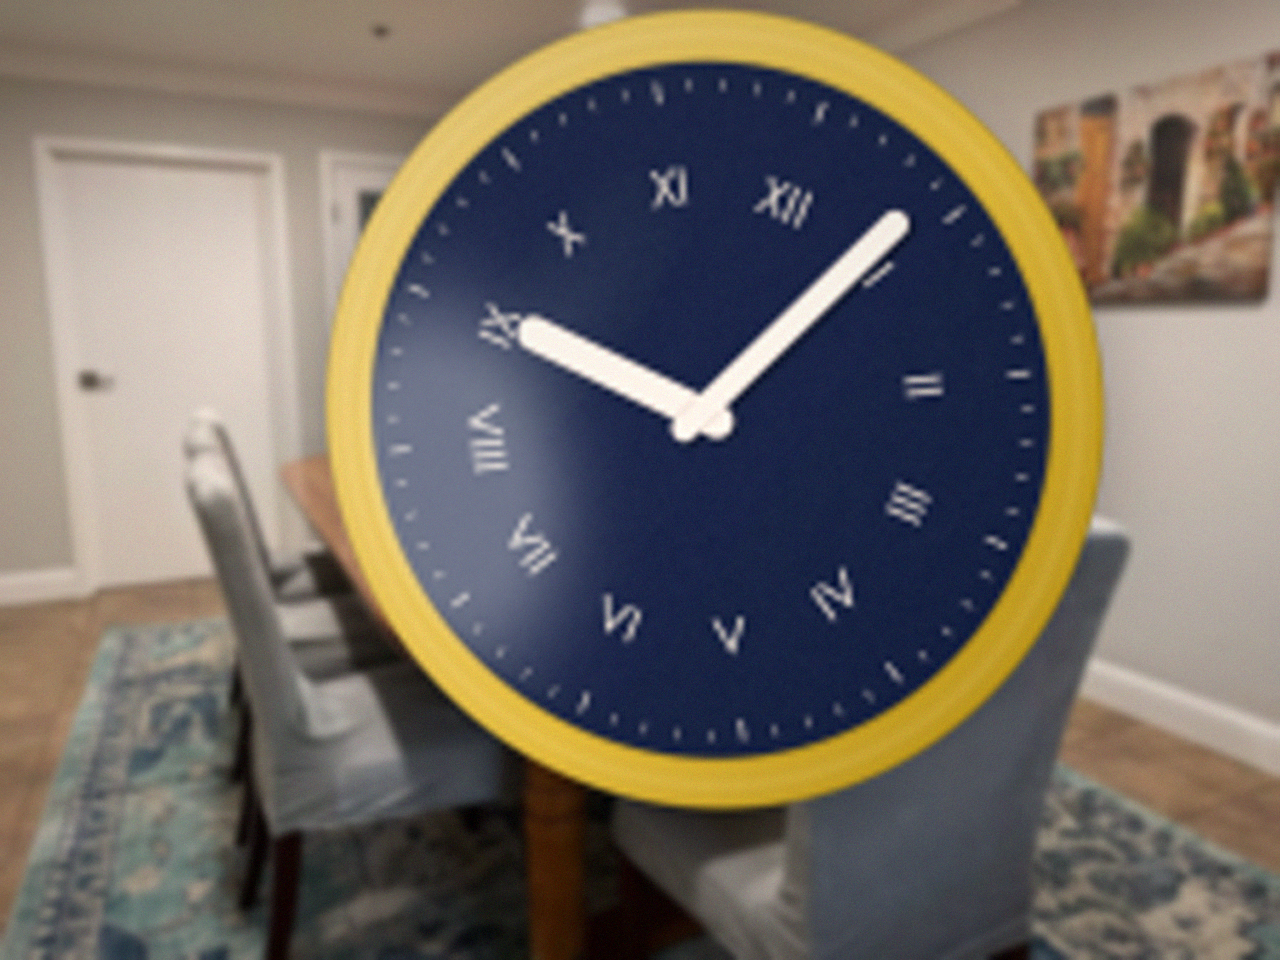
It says 9:04
